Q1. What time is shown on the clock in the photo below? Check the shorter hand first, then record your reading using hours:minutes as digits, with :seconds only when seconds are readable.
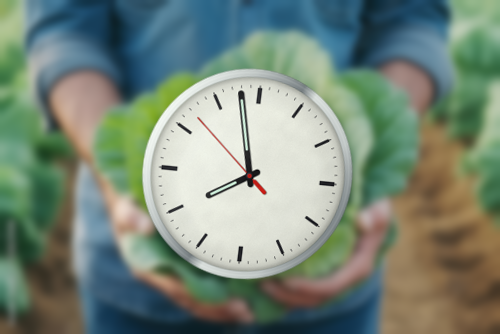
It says 7:57:52
